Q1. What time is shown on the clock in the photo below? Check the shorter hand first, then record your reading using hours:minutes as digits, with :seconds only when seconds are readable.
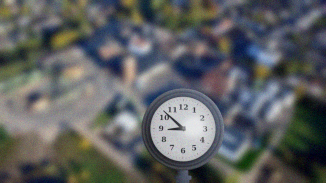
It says 8:52
